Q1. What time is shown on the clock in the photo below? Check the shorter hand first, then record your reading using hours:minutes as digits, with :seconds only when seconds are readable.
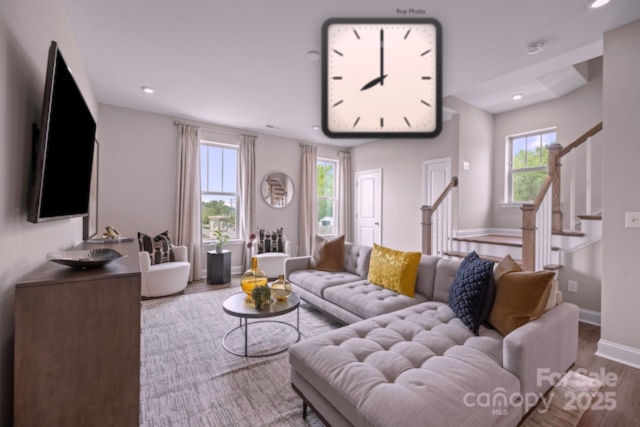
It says 8:00
